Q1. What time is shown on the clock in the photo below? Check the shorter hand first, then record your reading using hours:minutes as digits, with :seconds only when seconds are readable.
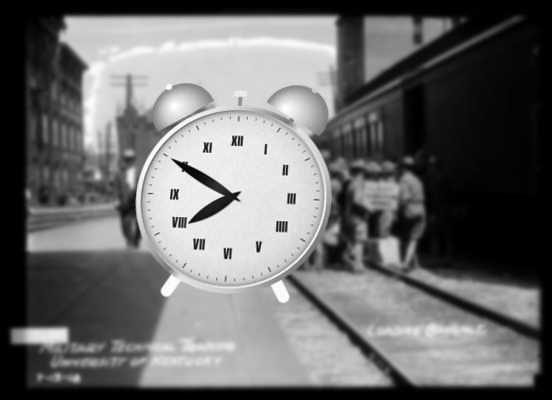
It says 7:50
